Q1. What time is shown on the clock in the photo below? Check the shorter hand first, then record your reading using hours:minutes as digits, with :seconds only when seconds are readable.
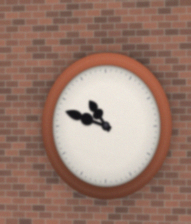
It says 10:48
